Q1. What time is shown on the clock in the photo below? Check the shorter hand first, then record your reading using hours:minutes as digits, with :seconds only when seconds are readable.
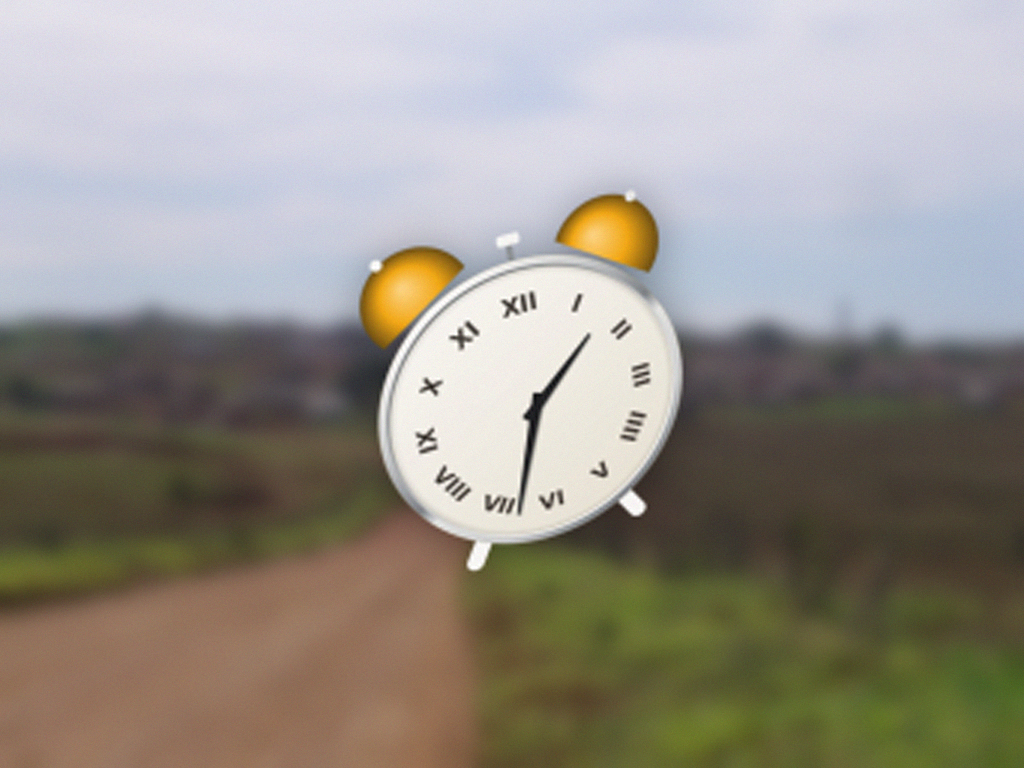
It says 1:33
